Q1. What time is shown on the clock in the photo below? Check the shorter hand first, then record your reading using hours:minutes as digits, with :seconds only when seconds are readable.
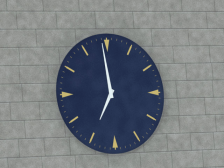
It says 6:59
